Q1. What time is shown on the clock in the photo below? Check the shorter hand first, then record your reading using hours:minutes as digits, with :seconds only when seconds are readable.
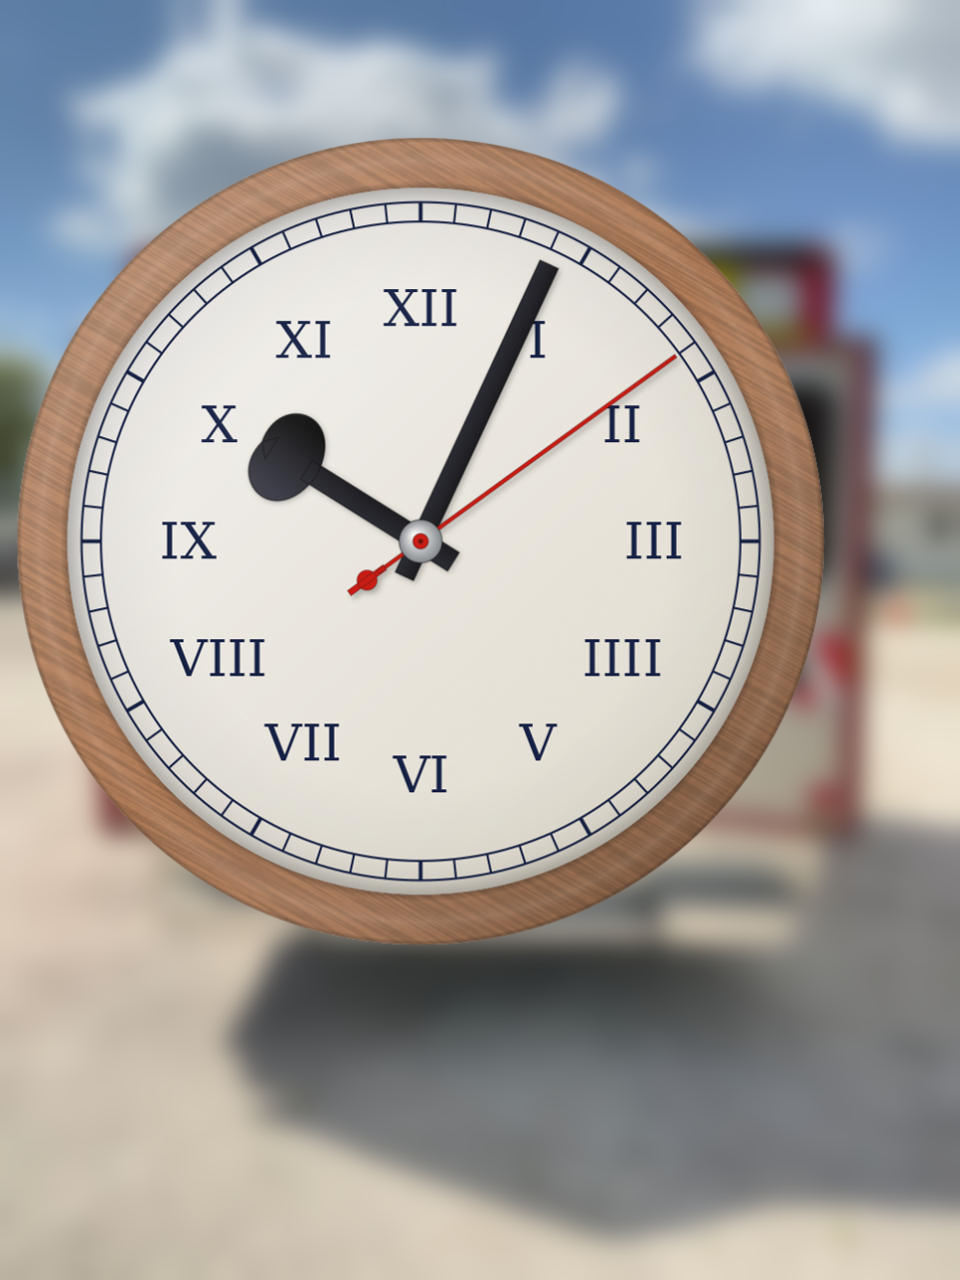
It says 10:04:09
